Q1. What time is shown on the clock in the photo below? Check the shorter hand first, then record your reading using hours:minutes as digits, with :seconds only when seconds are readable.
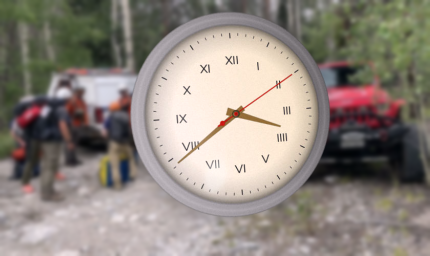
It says 3:39:10
